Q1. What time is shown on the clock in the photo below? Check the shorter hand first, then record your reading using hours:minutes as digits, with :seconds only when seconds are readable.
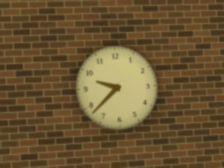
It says 9:38
